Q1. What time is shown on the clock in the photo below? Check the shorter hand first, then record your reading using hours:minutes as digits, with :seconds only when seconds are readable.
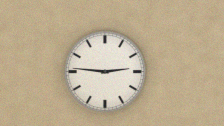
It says 2:46
